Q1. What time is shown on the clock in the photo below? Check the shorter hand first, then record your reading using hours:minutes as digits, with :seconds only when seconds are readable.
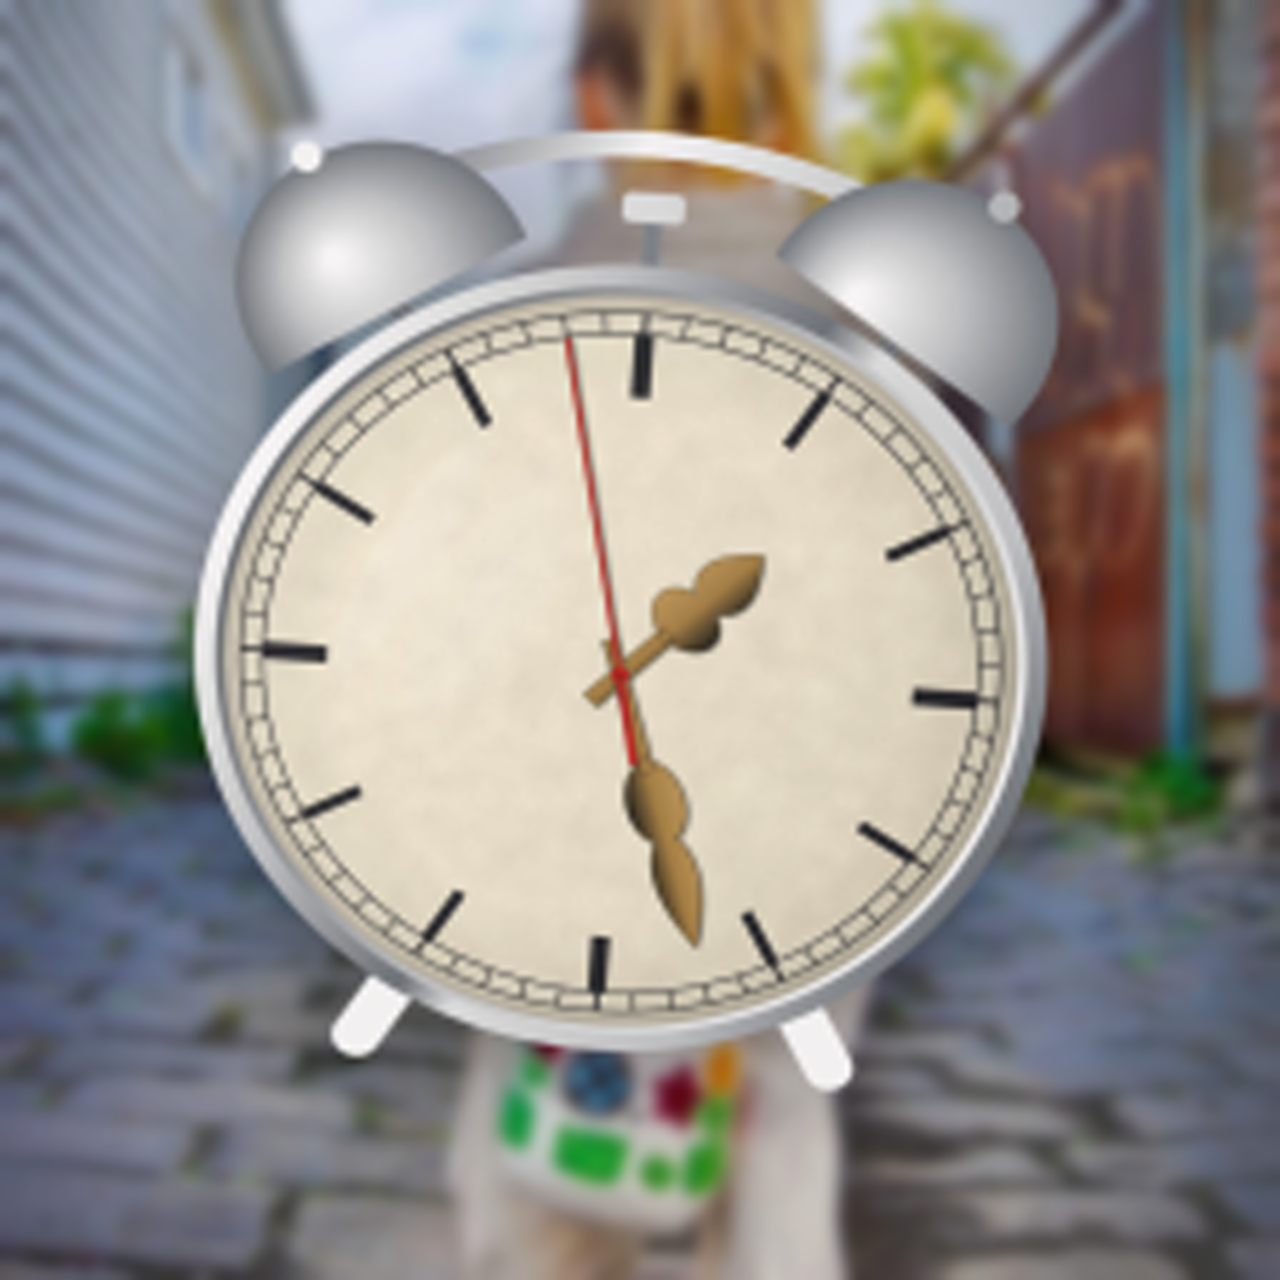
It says 1:26:58
